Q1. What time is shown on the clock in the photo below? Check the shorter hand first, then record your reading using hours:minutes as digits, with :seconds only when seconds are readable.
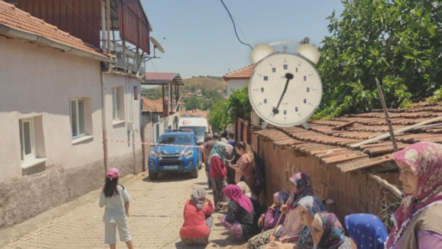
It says 12:34
